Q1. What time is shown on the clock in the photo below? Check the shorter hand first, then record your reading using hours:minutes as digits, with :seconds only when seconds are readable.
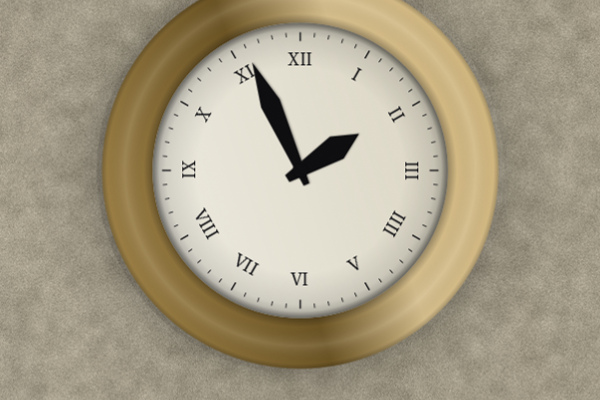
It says 1:56
